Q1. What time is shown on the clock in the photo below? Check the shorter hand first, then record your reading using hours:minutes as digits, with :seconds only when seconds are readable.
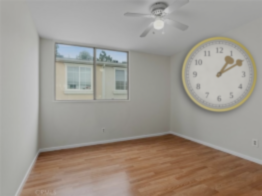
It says 1:10
